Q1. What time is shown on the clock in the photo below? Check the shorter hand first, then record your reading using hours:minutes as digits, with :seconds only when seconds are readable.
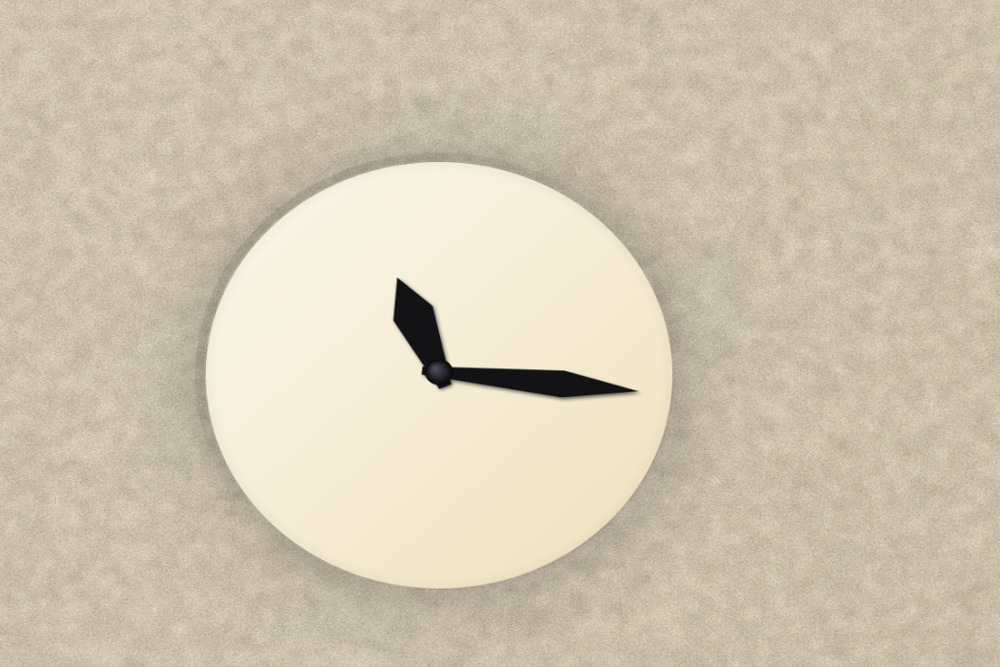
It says 11:16
